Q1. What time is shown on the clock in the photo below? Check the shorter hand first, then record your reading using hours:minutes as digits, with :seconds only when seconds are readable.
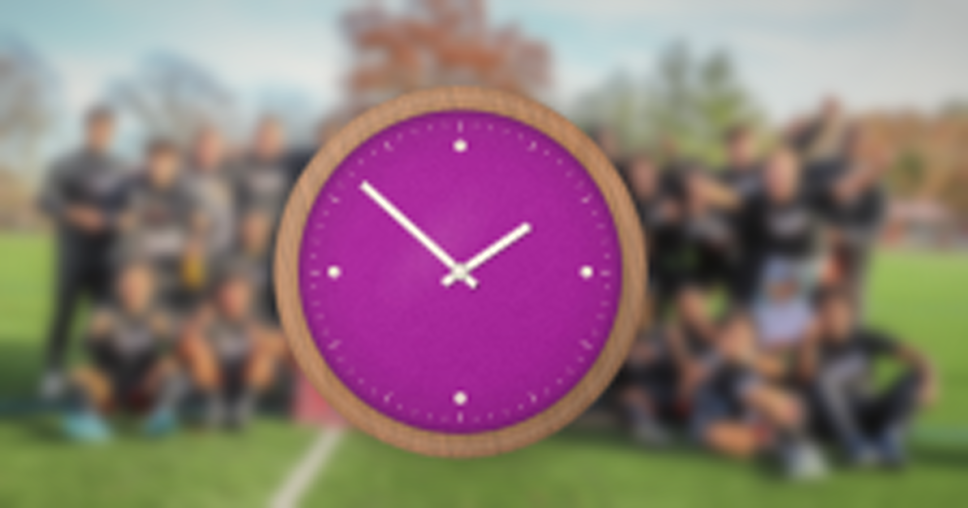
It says 1:52
